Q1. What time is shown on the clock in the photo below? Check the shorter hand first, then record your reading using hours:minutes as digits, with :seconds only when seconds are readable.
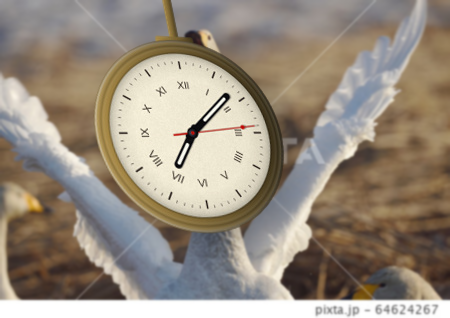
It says 7:08:14
